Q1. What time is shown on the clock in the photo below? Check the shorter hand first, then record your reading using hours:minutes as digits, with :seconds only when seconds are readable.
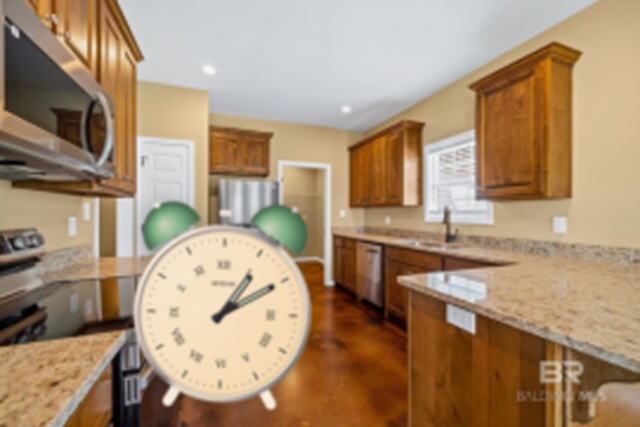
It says 1:10
